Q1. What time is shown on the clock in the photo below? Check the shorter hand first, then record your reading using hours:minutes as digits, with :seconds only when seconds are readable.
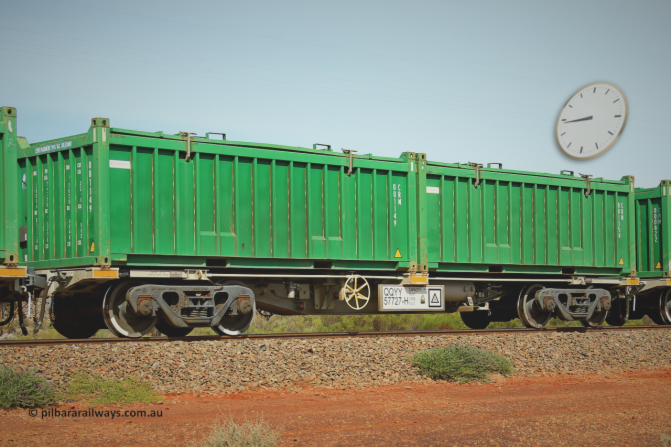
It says 8:44
